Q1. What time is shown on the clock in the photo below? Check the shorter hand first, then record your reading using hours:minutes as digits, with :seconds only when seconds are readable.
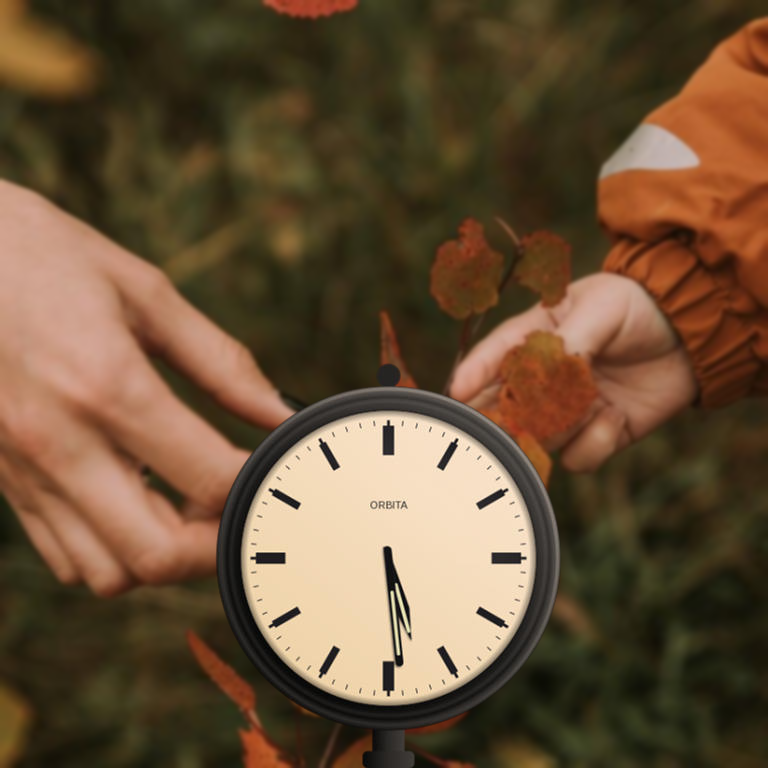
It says 5:29
